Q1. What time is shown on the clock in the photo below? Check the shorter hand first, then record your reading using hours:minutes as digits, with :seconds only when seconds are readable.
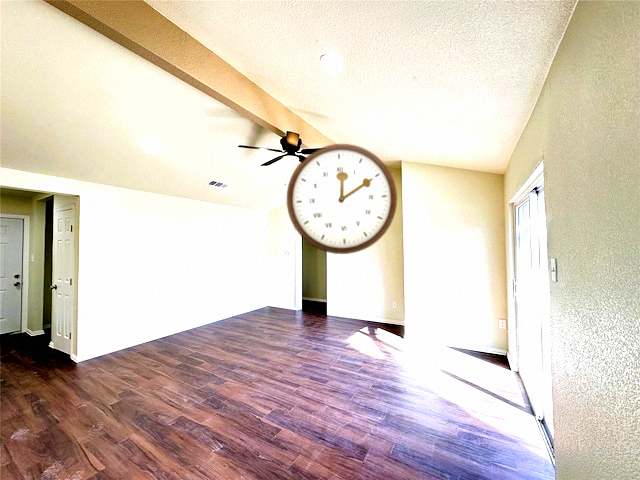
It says 12:10
